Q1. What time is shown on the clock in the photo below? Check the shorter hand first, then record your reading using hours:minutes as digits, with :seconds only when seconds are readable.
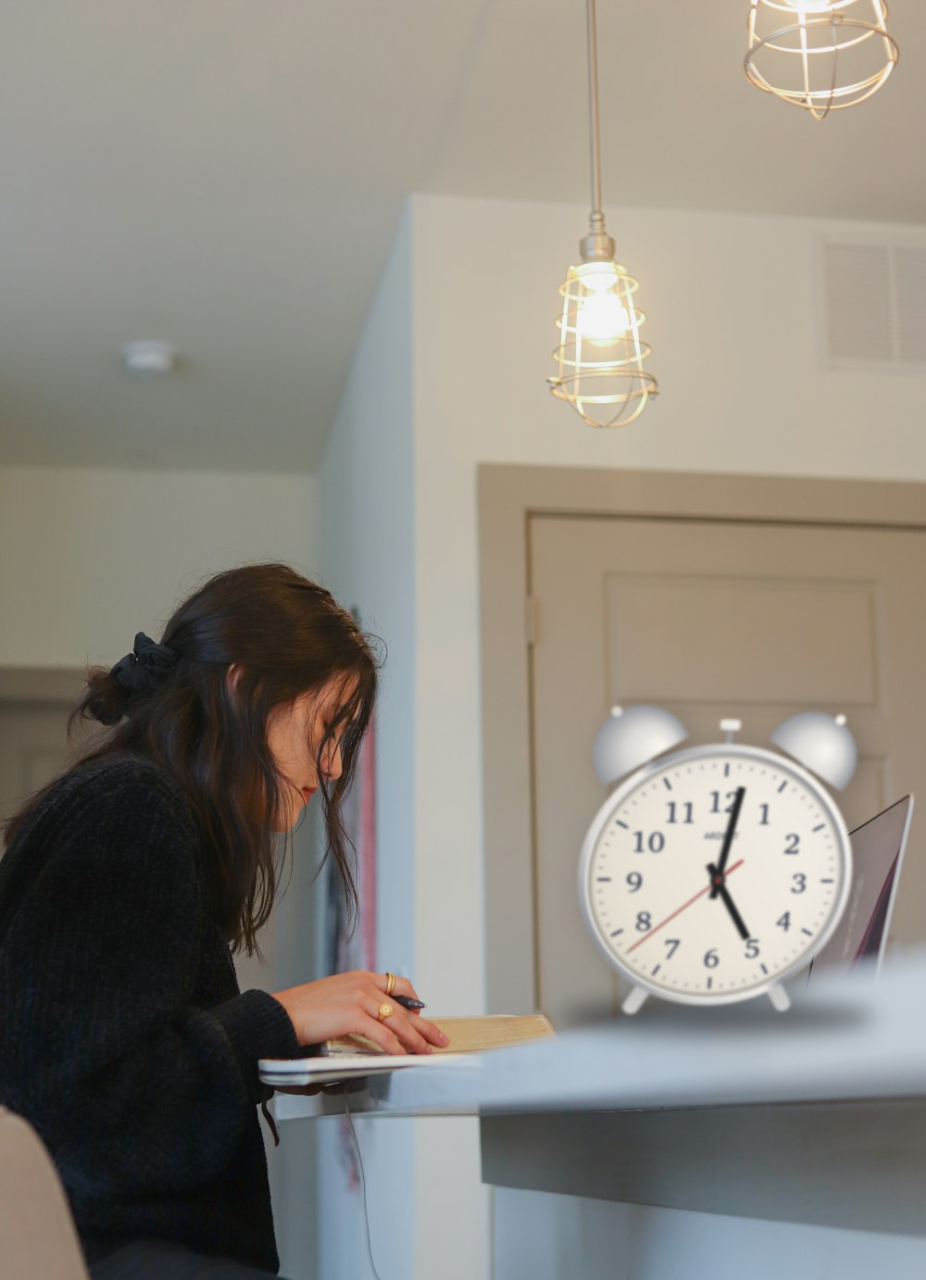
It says 5:01:38
